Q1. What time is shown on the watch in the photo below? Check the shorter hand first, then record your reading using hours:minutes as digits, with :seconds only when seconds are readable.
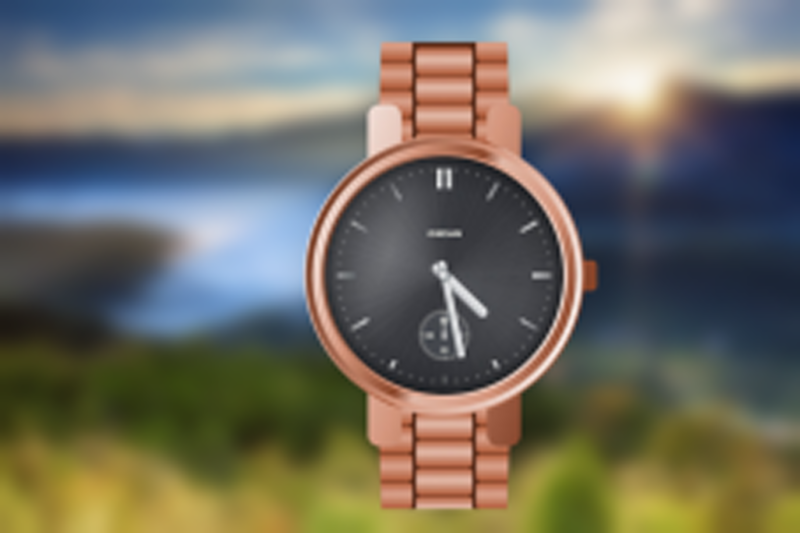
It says 4:28
